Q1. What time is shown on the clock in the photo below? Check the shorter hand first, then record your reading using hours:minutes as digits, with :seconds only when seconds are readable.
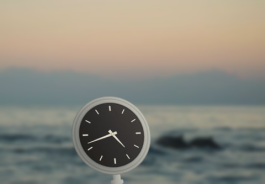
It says 4:42
